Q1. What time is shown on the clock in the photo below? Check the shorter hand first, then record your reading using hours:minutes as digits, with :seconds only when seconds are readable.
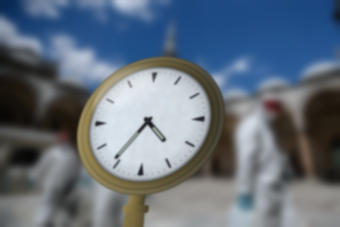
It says 4:36
